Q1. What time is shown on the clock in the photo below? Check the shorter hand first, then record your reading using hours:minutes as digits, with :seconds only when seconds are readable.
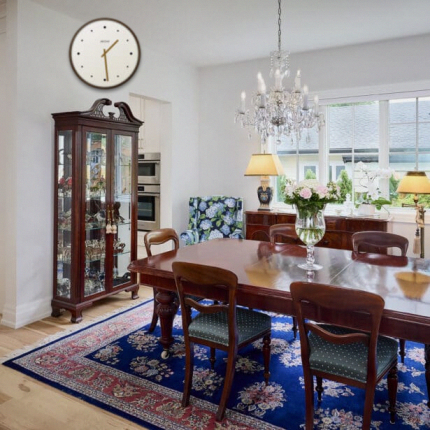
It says 1:29
